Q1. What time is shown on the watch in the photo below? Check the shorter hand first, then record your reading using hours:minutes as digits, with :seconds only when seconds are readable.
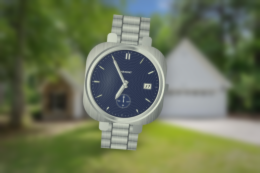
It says 6:55
